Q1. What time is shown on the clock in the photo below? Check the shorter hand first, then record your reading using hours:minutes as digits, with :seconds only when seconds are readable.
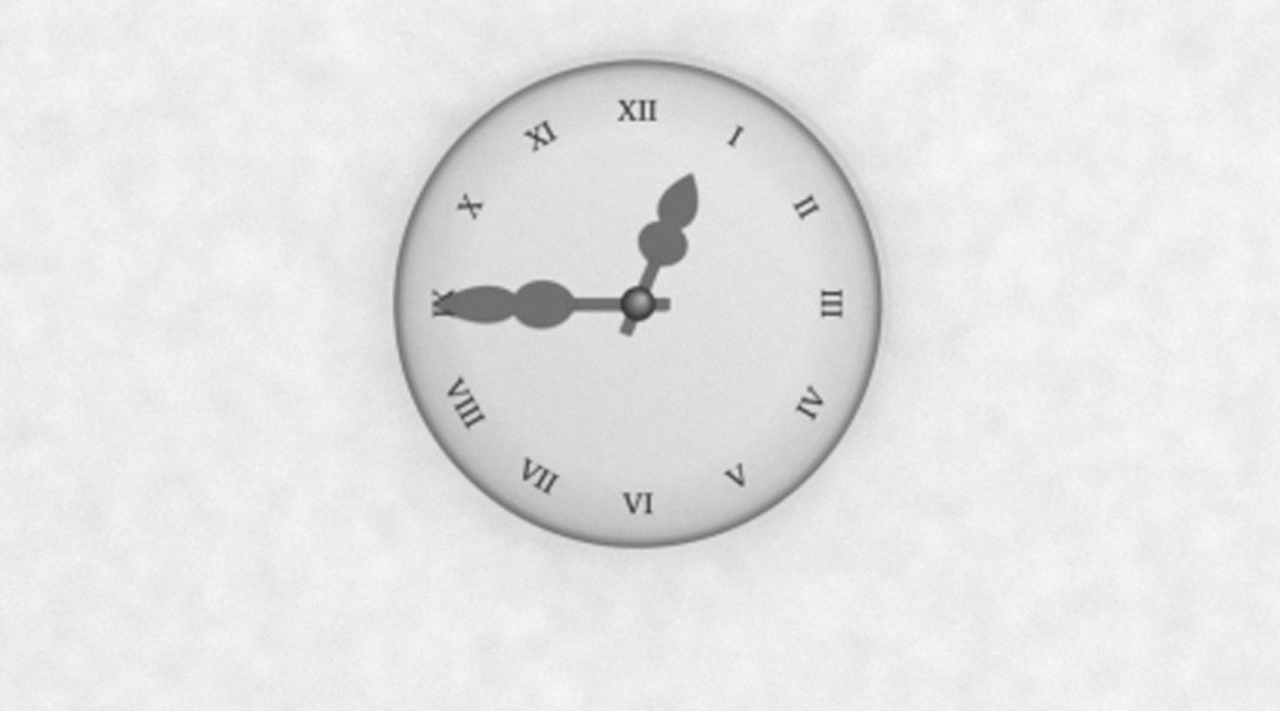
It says 12:45
